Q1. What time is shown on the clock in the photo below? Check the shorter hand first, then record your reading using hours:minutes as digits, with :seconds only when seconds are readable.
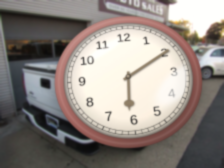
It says 6:10
